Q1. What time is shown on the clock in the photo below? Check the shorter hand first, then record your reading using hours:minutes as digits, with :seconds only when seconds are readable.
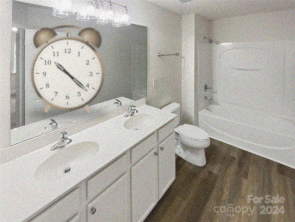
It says 10:22
